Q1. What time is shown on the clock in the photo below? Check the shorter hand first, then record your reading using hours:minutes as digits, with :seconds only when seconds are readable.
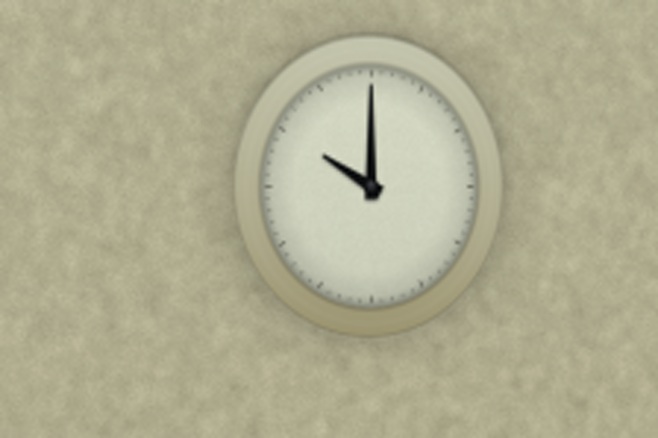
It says 10:00
